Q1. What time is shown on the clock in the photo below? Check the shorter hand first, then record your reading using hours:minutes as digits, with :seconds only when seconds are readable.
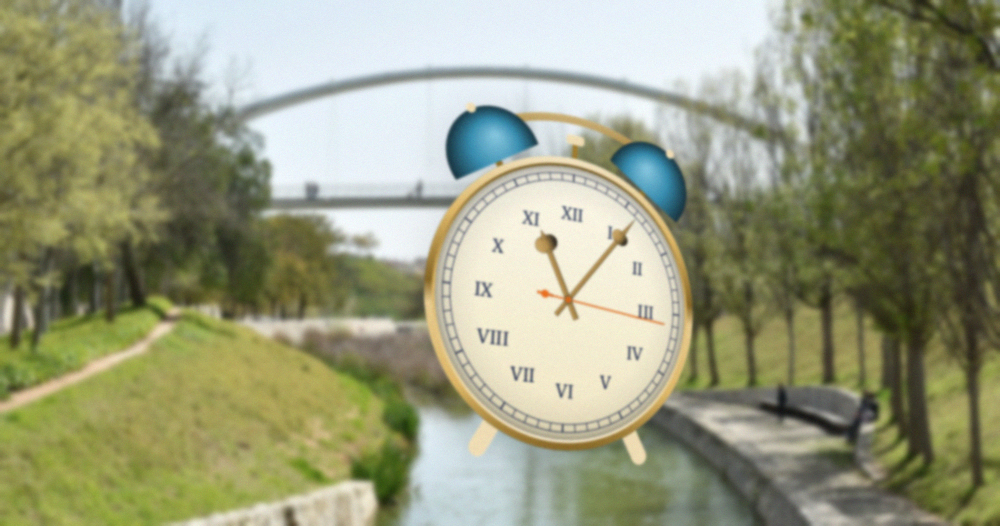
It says 11:06:16
